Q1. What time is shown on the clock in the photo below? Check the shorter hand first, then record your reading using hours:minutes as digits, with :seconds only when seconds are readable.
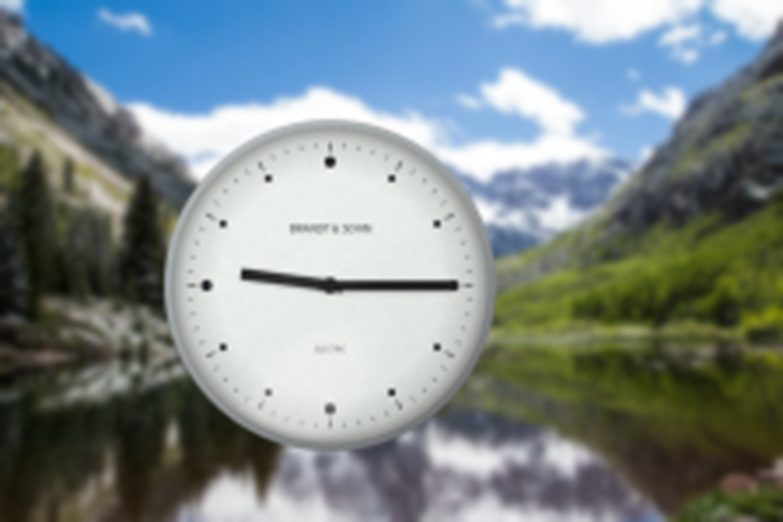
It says 9:15
